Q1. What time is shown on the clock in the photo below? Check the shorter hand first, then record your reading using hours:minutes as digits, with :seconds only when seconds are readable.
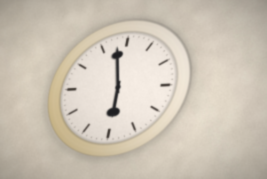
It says 5:58
